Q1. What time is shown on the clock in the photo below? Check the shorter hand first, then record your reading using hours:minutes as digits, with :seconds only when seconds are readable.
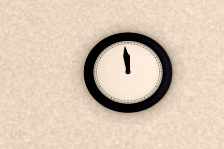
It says 11:59
